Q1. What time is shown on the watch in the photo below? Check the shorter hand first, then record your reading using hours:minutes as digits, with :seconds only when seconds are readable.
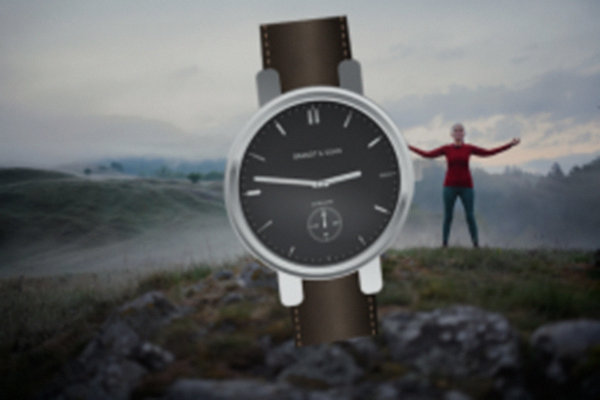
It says 2:47
